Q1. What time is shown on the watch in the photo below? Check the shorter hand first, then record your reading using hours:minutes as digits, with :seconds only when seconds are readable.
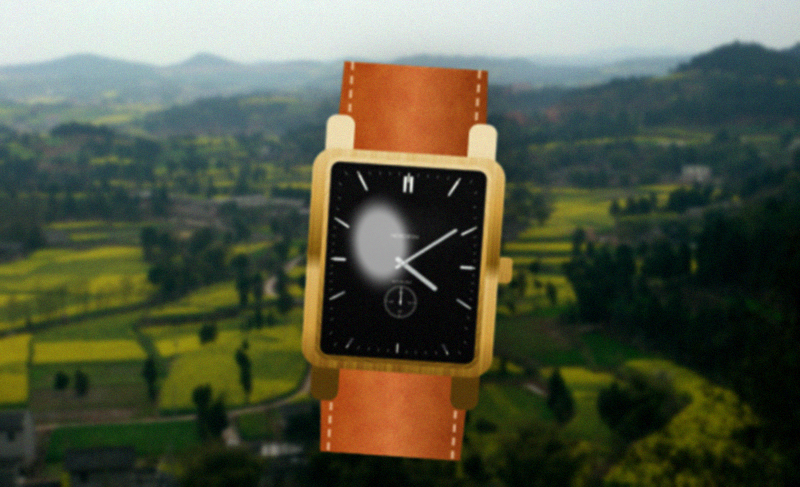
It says 4:09
